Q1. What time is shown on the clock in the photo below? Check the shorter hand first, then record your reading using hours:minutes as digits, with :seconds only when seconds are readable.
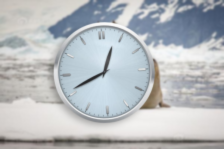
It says 12:41
